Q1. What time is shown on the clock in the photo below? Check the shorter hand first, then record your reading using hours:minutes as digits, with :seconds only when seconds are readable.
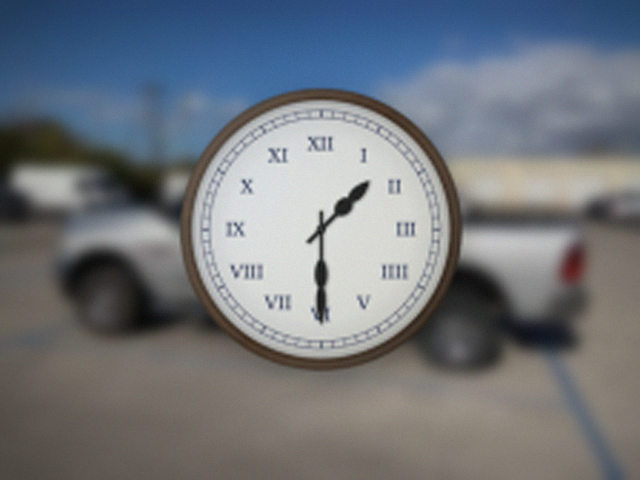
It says 1:30
